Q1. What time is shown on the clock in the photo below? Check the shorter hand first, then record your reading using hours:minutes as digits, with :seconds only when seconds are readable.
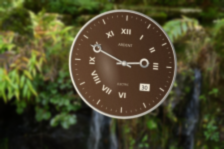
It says 2:49
